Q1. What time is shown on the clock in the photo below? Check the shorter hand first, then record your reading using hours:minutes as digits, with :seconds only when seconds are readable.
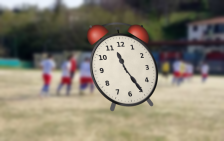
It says 11:25
